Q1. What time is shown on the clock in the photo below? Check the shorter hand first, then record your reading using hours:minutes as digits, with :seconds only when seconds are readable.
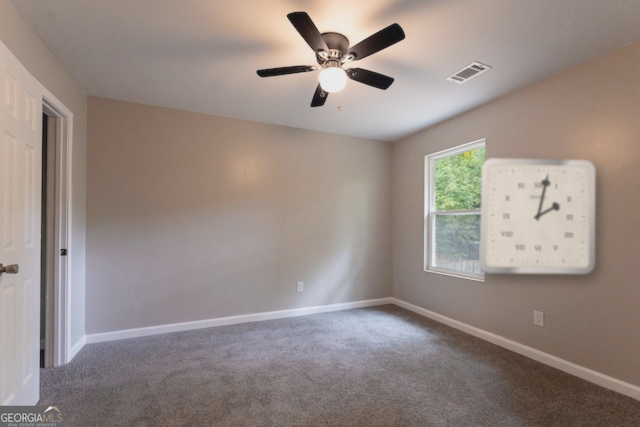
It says 2:02
